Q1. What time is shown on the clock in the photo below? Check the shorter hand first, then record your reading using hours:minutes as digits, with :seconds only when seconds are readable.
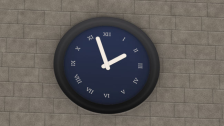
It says 1:57
